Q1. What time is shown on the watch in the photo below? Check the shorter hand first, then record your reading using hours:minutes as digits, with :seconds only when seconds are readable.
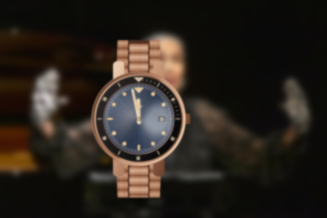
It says 11:58
